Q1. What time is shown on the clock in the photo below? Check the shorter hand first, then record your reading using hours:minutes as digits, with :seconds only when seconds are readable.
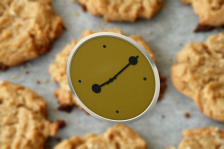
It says 8:09
